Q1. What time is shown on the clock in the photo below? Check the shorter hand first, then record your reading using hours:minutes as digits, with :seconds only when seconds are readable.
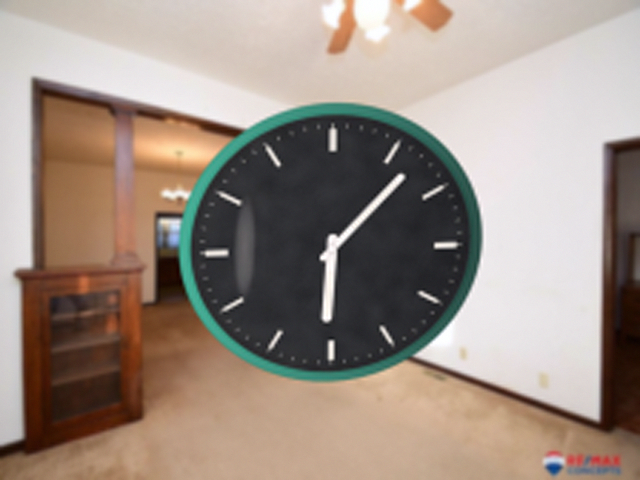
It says 6:07
